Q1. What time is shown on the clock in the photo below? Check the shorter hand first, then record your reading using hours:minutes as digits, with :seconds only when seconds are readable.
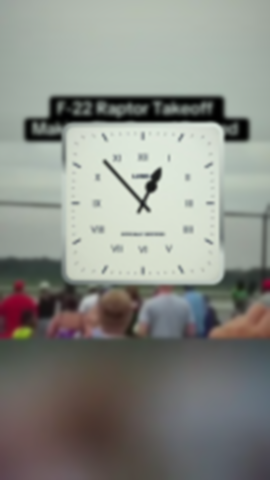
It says 12:53
